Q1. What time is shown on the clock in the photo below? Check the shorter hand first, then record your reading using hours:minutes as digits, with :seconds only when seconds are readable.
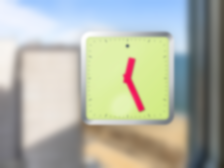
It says 12:26
